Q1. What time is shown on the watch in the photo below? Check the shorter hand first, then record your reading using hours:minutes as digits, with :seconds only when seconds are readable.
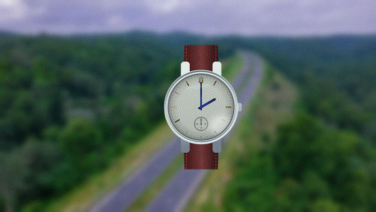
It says 2:00
